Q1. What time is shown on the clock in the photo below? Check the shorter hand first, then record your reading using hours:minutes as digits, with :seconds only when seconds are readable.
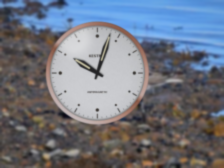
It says 10:03
